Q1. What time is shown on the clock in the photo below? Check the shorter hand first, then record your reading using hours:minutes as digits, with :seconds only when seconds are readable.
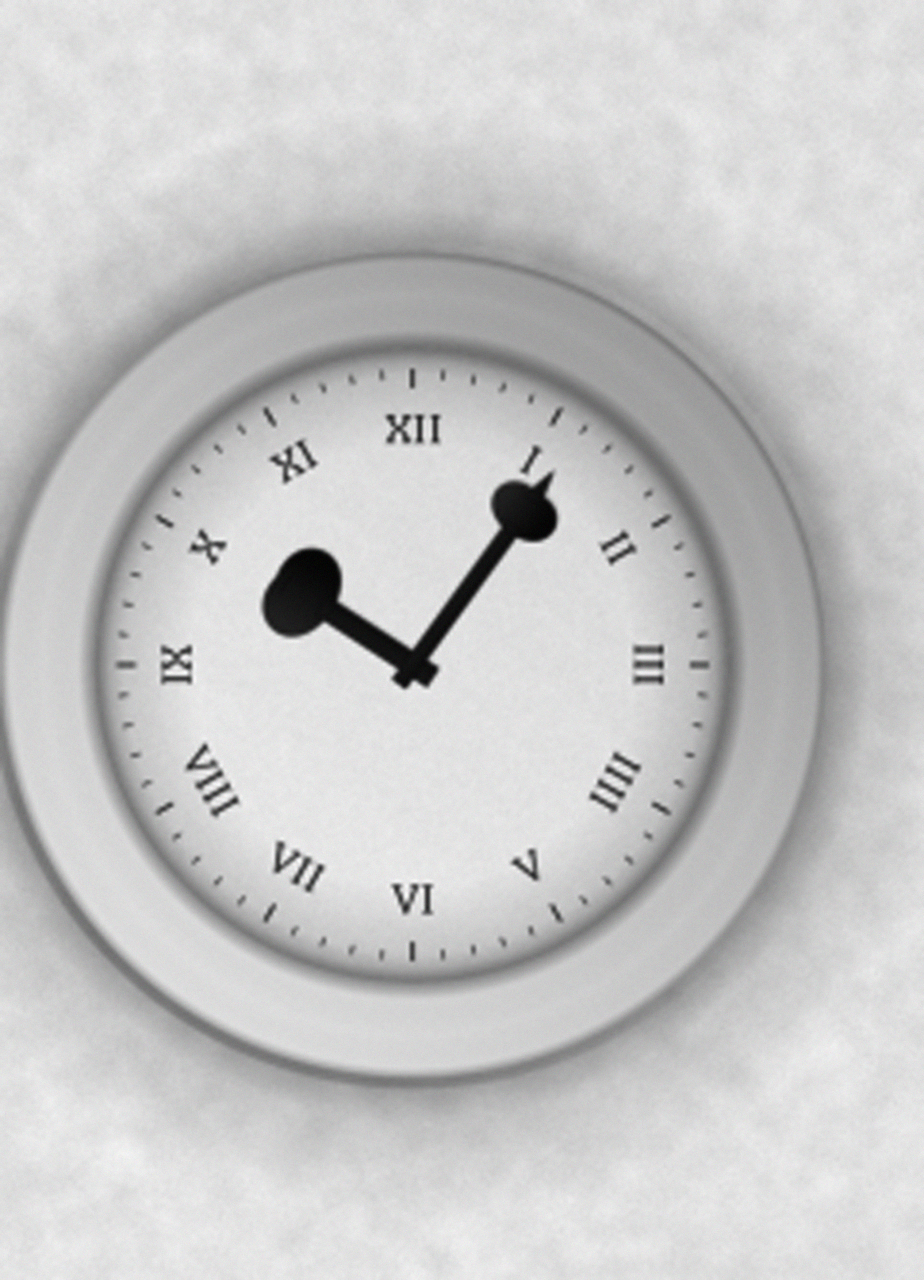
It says 10:06
